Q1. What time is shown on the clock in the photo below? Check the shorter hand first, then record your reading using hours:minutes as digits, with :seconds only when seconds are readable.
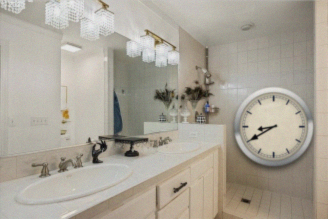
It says 8:40
